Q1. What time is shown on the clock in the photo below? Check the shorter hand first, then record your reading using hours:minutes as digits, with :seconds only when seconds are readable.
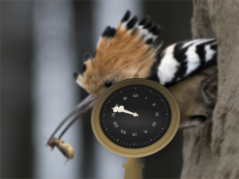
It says 9:48
